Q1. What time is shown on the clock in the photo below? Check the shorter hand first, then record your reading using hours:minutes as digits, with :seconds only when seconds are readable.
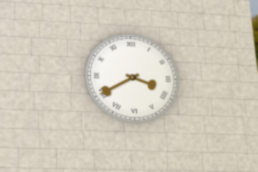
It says 3:40
